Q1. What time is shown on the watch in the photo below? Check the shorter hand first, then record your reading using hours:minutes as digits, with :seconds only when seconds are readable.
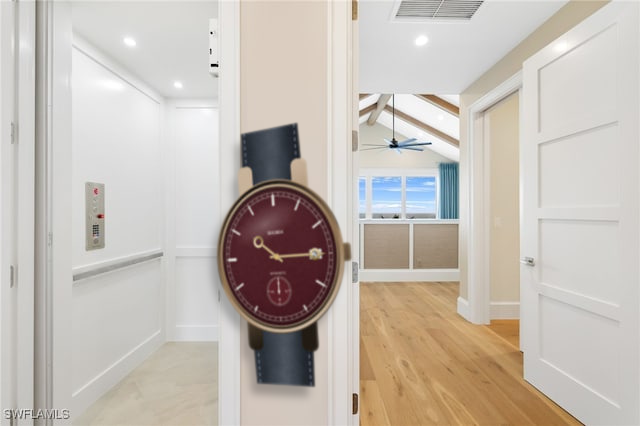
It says 10:15
